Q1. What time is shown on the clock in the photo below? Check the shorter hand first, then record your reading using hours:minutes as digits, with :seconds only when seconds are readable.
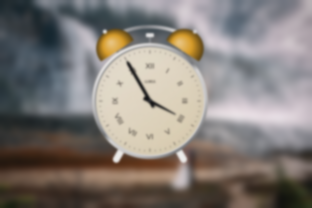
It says 3:55
